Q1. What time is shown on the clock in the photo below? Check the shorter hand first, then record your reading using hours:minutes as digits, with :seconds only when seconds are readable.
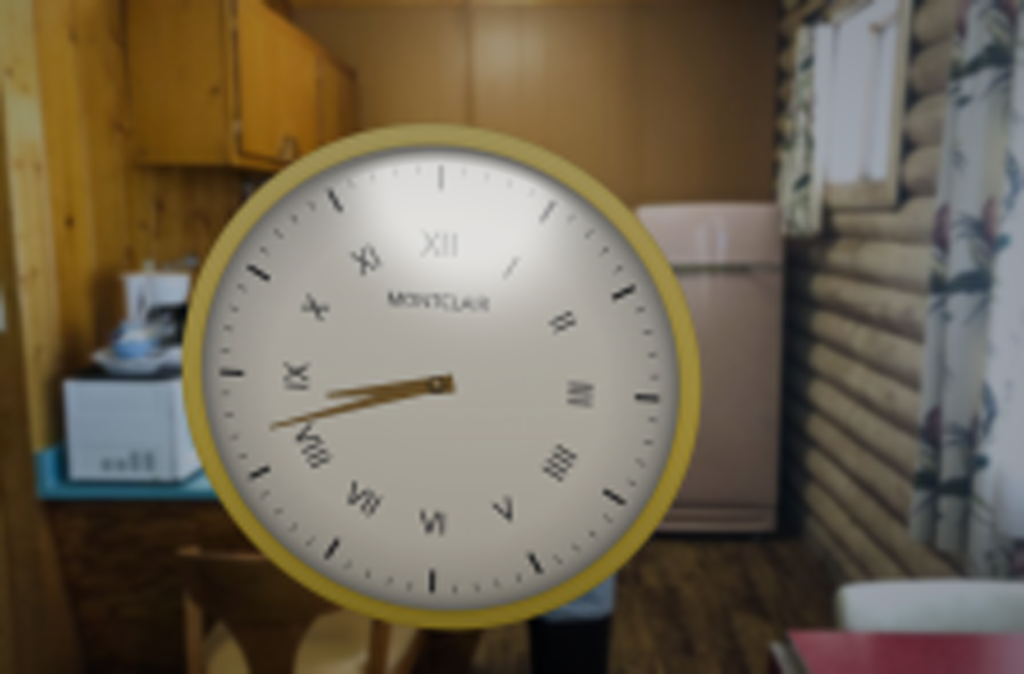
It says 8:42
